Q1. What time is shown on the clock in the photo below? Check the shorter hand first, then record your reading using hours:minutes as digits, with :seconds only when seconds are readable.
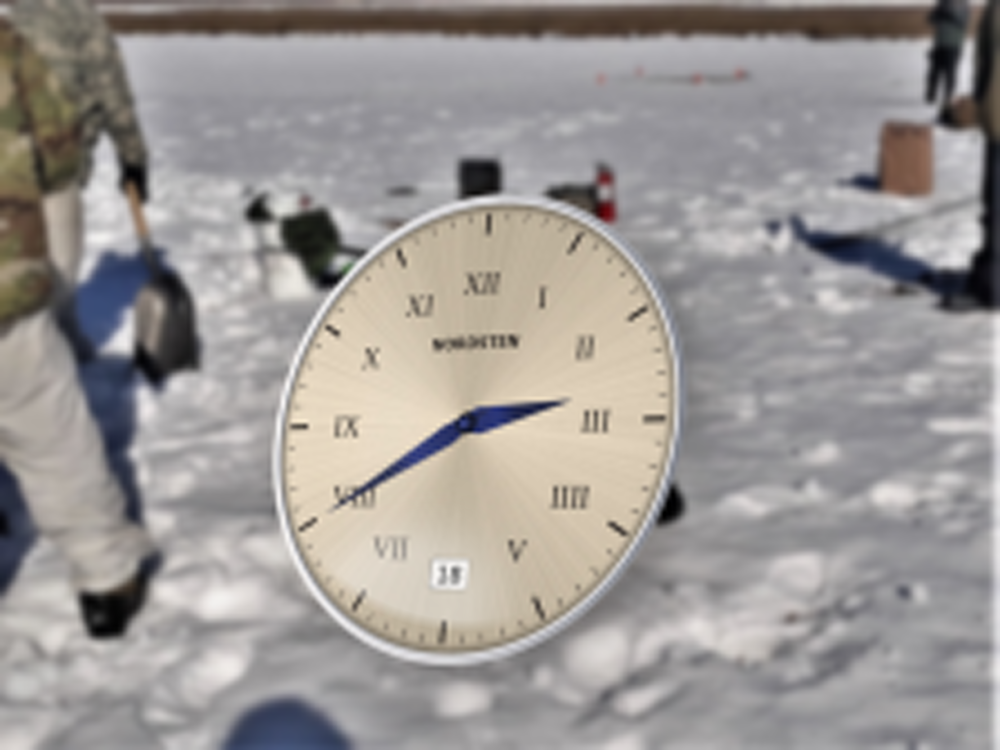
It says 2:40
